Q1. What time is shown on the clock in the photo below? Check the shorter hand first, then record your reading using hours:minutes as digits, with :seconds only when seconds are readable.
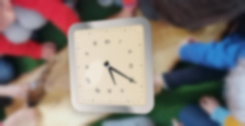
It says 5:20
